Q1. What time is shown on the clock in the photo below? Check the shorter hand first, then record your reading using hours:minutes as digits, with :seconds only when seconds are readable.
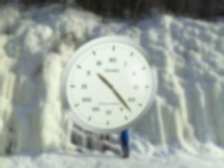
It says 10:23
